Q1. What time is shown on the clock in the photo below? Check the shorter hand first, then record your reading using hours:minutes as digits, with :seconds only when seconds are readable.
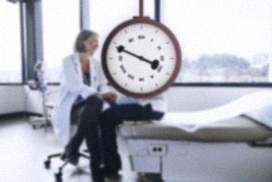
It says 3:49
